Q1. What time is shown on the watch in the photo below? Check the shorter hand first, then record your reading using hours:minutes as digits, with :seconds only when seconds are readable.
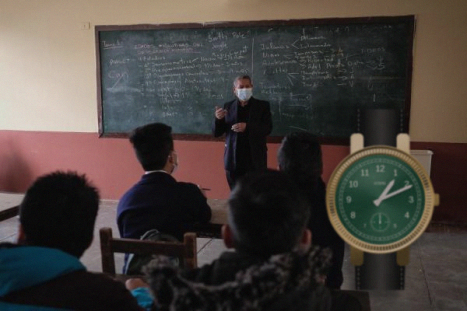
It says 1:11
